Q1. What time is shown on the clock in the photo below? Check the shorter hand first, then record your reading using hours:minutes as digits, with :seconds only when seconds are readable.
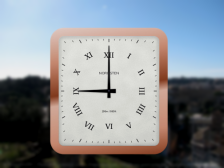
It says 9:00
